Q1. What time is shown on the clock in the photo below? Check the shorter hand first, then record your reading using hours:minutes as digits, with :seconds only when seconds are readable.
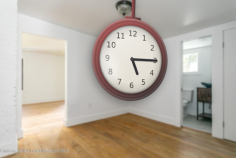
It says 5:15
